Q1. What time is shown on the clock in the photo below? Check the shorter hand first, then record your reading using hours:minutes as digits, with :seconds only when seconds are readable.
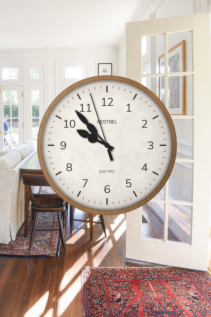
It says 9:52:57
